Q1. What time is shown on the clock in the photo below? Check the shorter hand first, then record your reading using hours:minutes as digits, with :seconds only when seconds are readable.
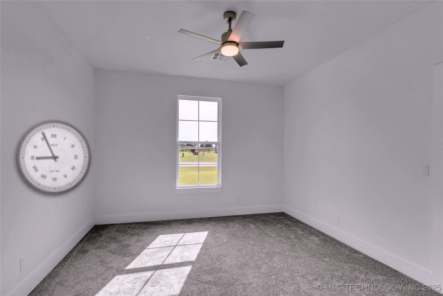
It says 8:56
